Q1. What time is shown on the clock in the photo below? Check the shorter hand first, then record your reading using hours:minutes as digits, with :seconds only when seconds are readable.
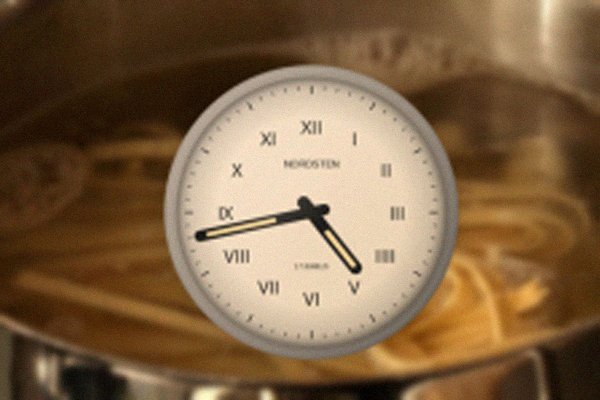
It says 4:43
